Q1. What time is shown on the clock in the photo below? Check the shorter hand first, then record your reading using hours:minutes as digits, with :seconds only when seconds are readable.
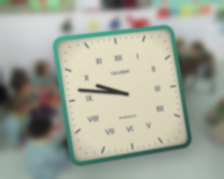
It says 9:47
